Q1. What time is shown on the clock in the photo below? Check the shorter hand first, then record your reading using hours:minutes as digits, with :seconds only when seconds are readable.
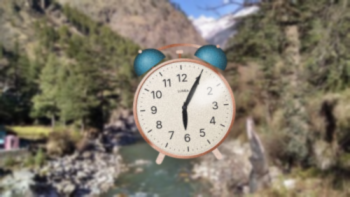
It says 6:05
